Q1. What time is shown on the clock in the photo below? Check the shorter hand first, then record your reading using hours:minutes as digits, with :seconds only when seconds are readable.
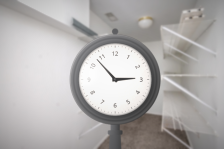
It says 2:53
